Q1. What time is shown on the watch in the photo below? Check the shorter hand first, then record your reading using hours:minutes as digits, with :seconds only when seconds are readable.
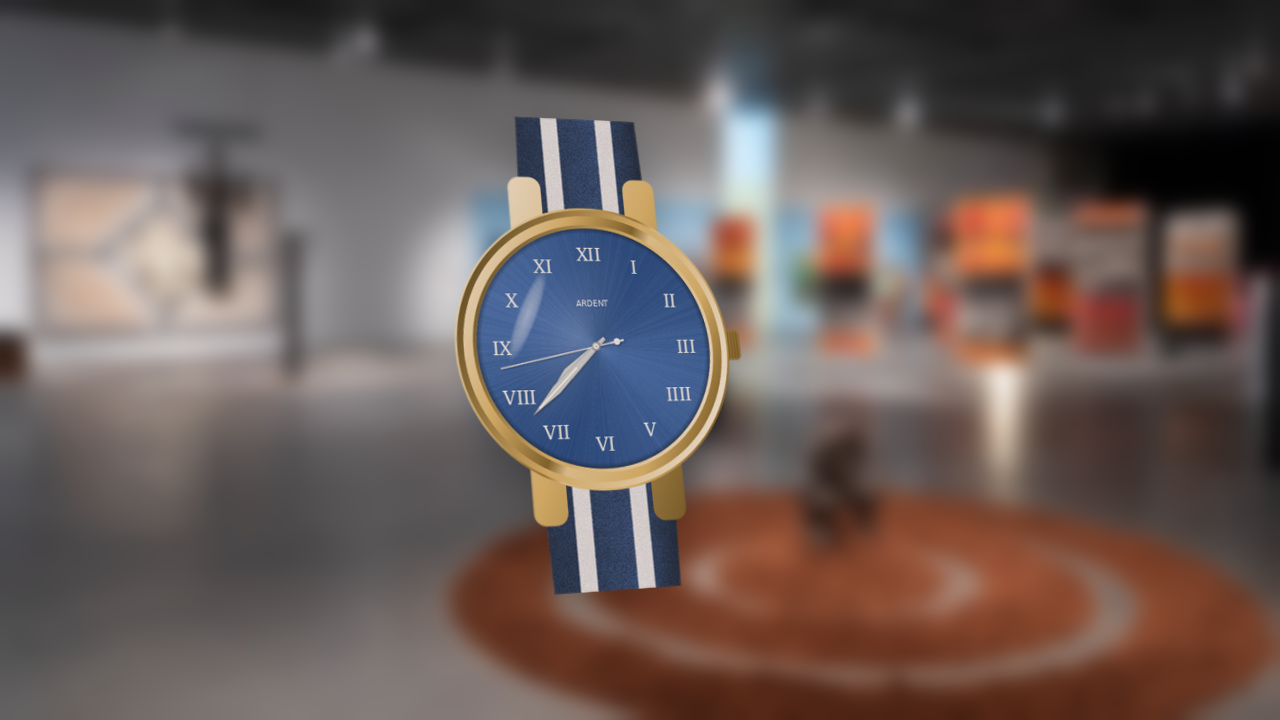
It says 7:37:43
